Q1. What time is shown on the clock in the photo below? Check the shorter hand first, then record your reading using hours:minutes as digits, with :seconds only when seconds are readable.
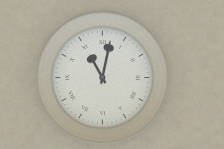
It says 11:02
